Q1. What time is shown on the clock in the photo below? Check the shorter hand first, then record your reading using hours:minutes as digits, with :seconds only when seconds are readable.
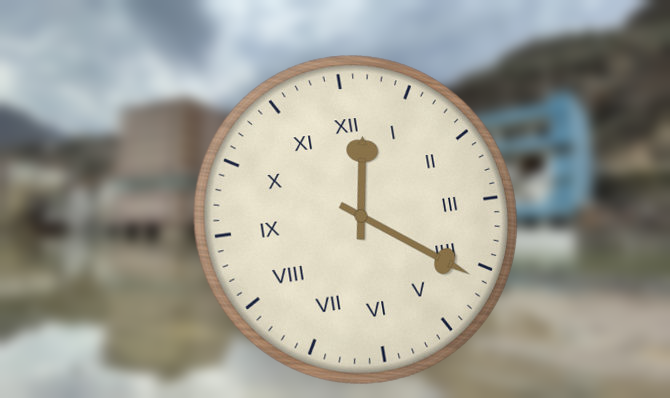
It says 12:21
